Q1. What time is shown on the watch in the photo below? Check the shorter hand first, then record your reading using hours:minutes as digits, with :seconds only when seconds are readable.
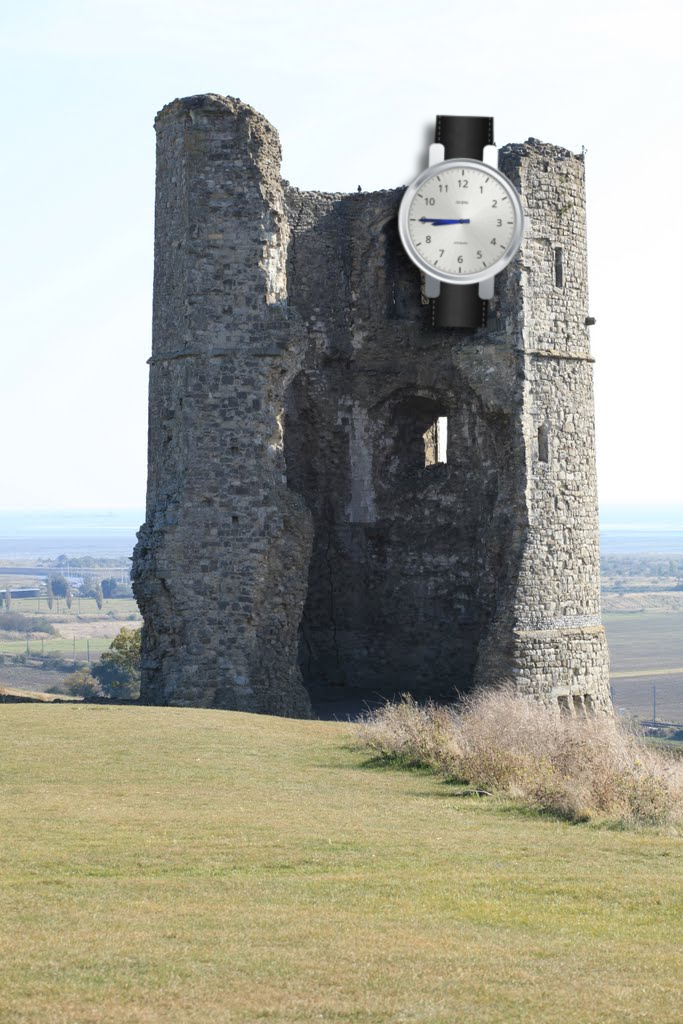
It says 8:45
